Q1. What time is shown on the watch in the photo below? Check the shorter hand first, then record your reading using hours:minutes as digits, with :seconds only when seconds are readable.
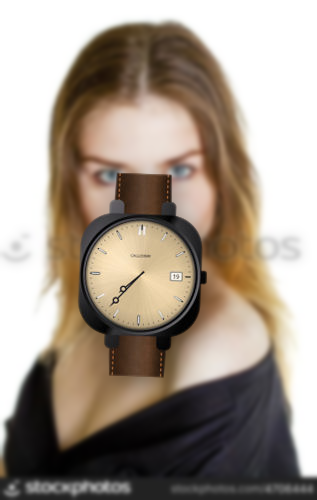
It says 7:37
